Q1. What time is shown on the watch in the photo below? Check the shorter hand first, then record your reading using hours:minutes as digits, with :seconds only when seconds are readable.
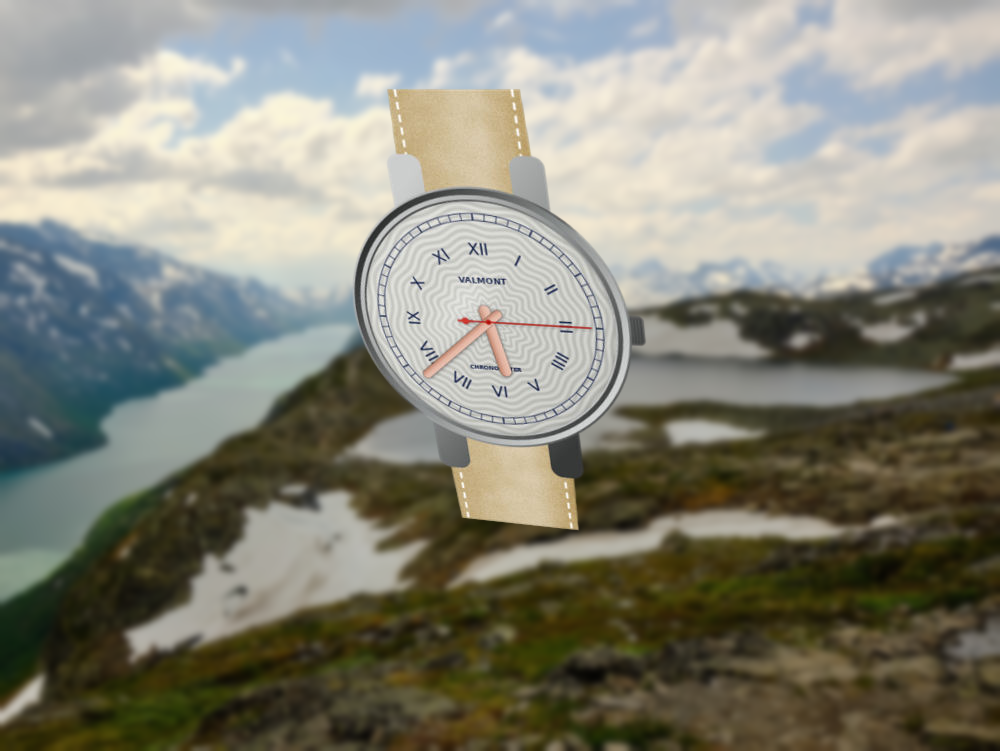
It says 5:38:15
